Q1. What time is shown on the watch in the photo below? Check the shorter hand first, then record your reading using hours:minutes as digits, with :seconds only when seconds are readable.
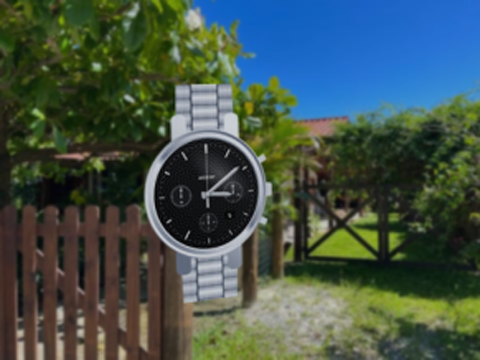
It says 3:09
